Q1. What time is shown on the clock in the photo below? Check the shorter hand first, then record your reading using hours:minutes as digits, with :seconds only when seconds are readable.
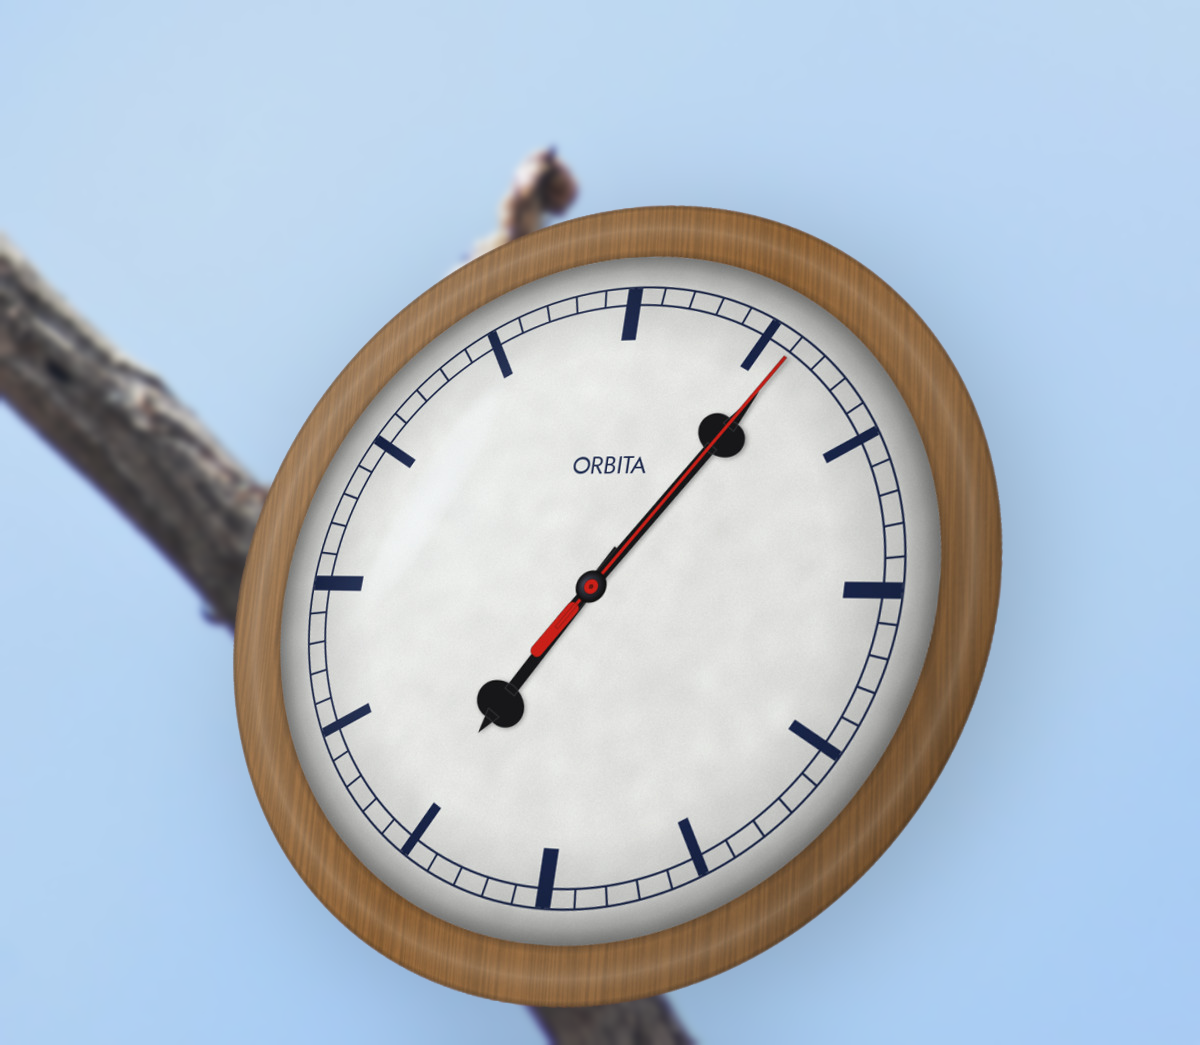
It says 7:06:06
